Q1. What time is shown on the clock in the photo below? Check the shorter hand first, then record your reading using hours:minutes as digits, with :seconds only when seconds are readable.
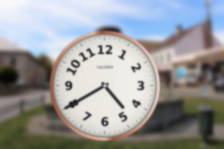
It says 4:40
